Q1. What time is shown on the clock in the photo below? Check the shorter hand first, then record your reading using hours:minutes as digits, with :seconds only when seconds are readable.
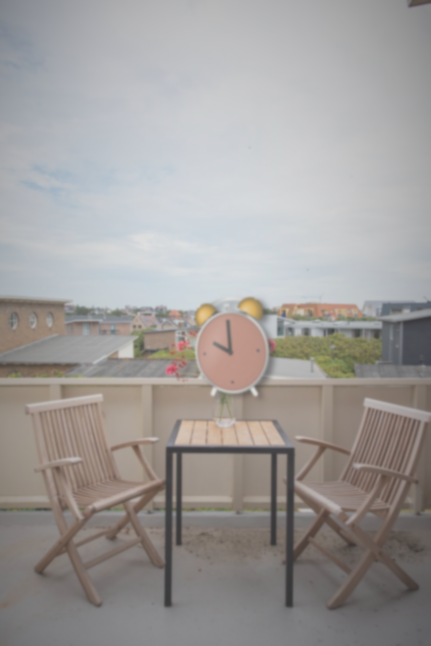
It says 10:00
